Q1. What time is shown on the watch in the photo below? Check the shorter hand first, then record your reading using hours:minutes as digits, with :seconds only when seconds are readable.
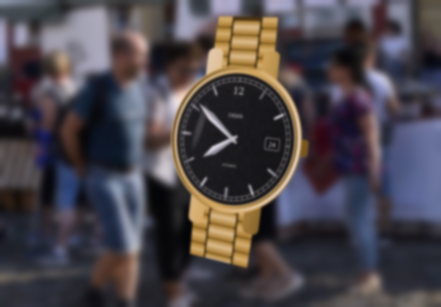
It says 7:51
